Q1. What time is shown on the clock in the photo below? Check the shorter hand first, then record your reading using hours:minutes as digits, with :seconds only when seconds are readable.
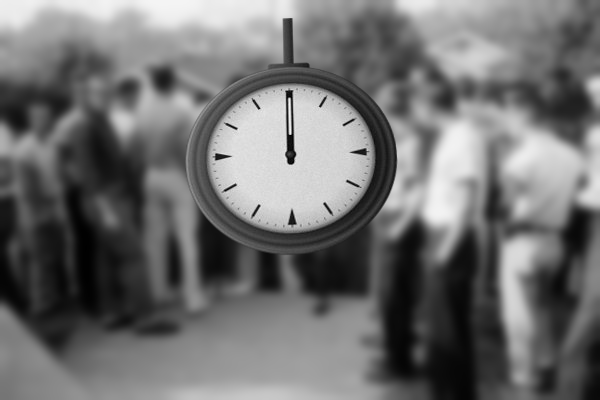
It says 12:00
